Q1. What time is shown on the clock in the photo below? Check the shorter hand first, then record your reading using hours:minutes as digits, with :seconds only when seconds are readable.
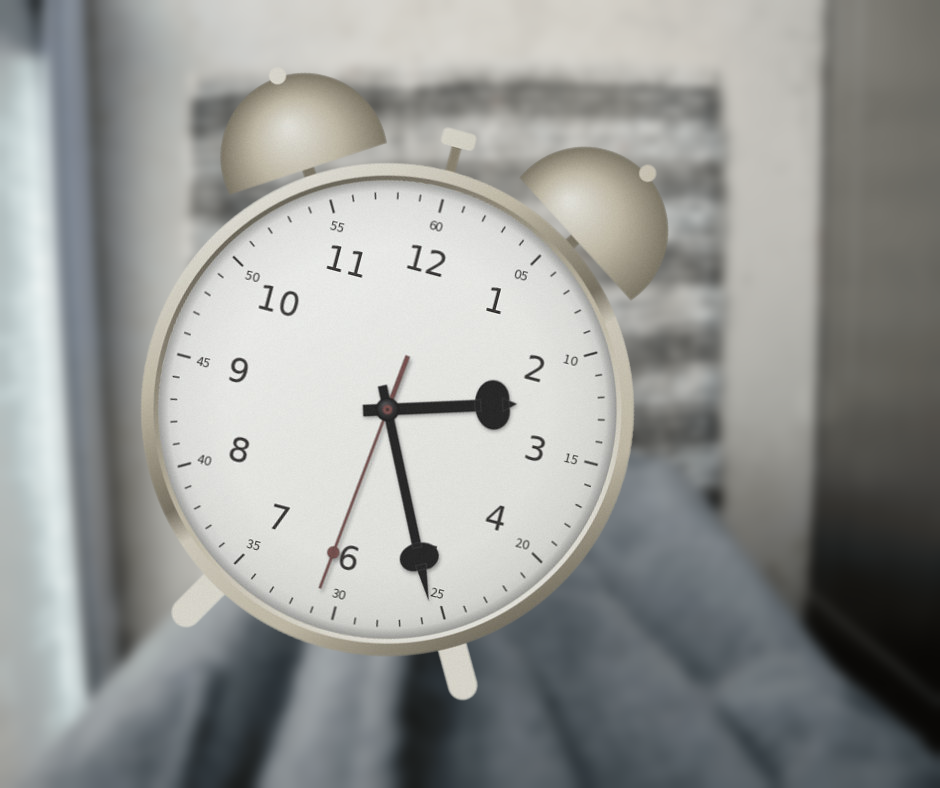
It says 2:25:31
